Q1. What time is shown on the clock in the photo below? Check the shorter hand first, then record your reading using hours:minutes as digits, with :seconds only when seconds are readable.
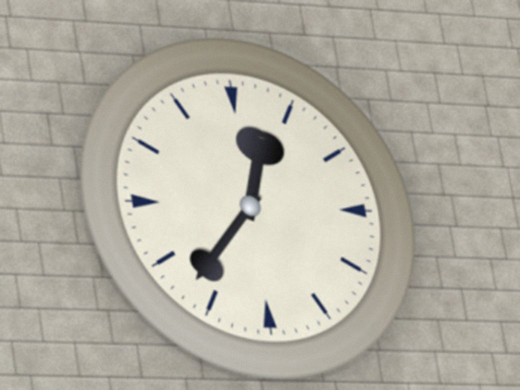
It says 12:37
